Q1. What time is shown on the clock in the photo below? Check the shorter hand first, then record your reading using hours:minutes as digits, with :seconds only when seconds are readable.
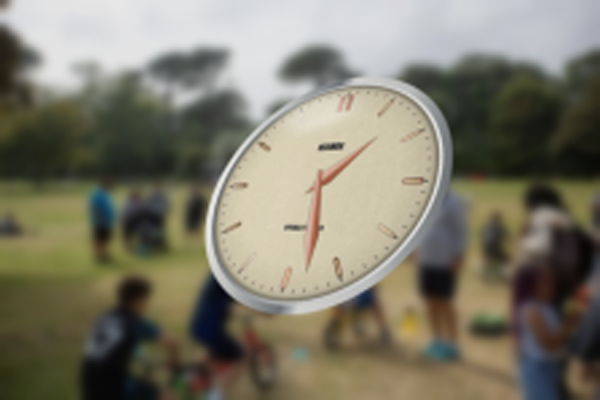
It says 1:28
